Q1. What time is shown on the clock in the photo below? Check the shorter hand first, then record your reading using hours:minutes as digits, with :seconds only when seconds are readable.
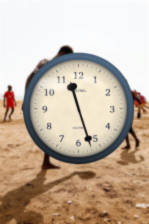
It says 11:27
